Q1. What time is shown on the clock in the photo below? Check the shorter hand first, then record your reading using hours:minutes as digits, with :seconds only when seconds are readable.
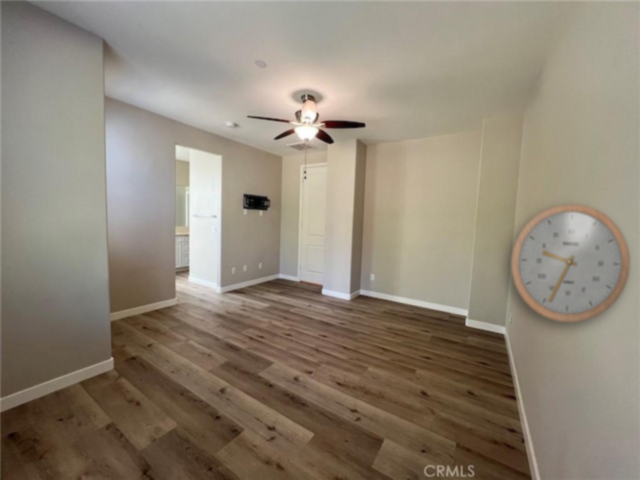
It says 9:34
